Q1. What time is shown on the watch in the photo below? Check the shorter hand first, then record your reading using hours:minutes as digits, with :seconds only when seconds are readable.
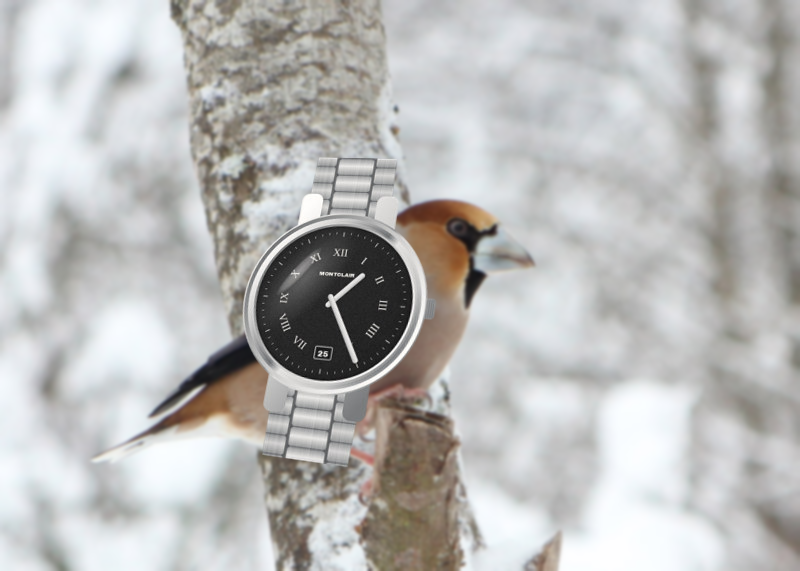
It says 1:25
